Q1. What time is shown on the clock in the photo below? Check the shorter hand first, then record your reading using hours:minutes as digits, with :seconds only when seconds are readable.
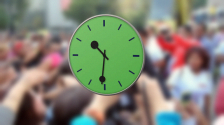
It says 10:31
